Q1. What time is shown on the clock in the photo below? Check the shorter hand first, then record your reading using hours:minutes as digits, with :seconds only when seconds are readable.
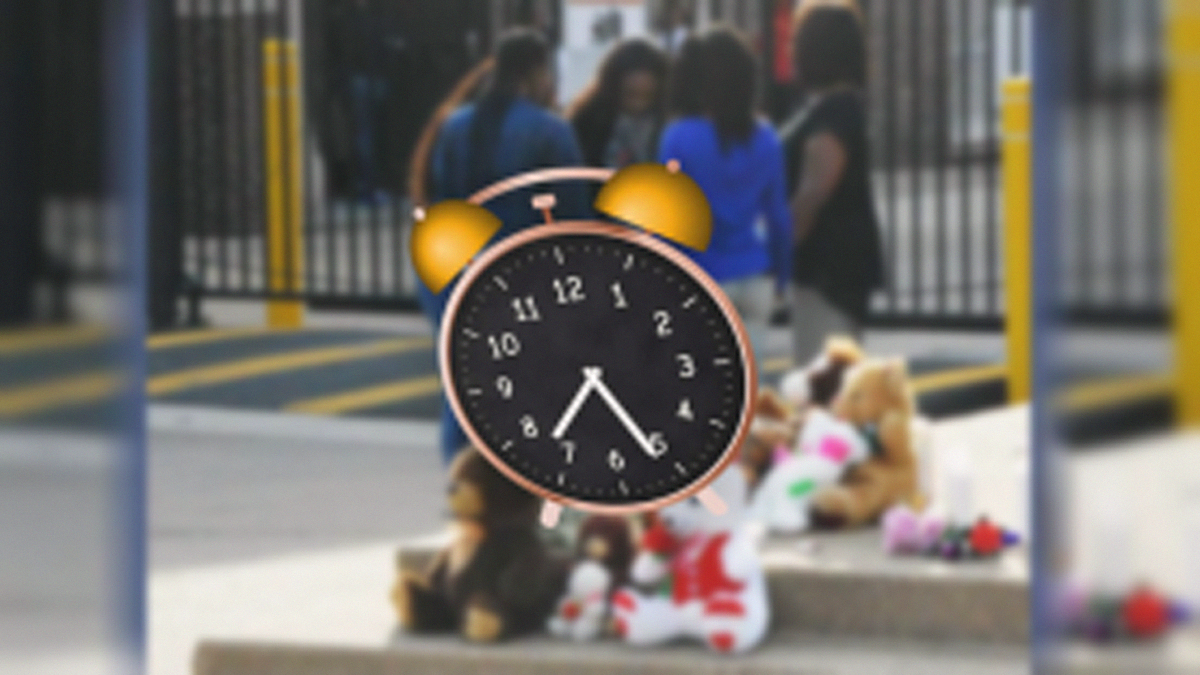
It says 7:26
